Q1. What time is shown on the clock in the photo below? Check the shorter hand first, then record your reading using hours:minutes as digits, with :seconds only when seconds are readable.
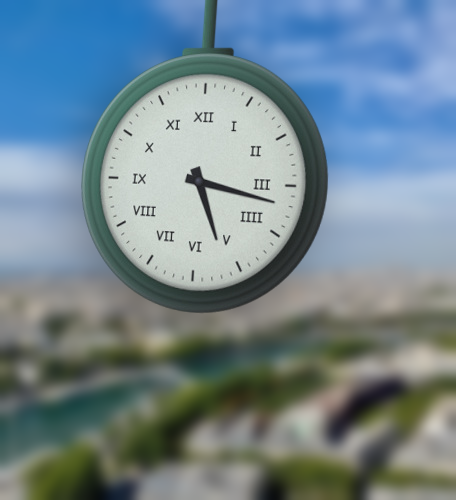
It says 5:17
